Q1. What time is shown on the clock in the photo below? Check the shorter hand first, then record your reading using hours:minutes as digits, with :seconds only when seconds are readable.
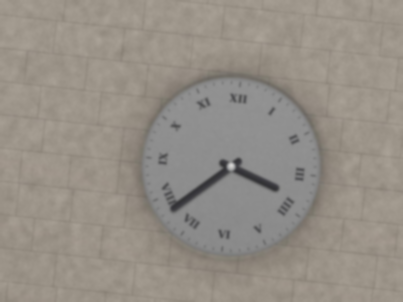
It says 3:38
